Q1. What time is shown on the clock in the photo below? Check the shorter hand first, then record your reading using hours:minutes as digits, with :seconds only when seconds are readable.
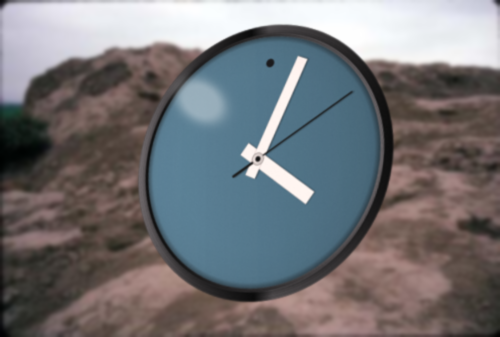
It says 4:03:09
